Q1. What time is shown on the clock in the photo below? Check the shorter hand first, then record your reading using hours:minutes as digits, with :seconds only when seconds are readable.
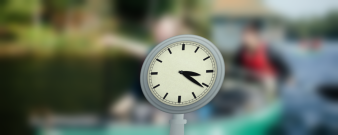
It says 3:21
